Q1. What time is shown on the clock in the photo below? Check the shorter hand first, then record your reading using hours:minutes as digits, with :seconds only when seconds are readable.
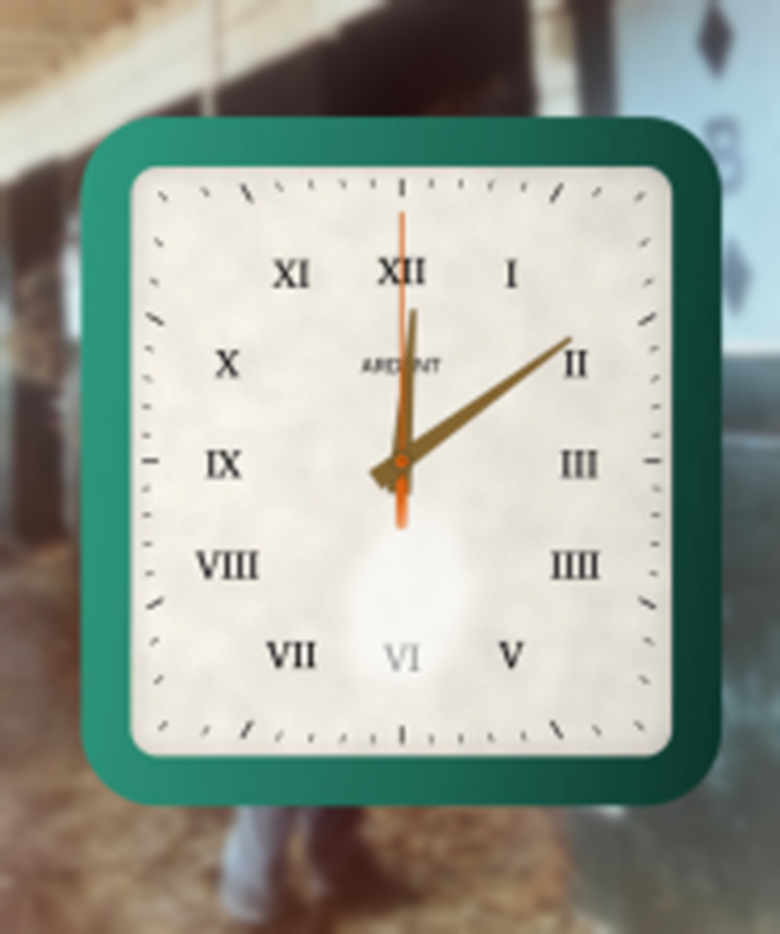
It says 12:09:00
